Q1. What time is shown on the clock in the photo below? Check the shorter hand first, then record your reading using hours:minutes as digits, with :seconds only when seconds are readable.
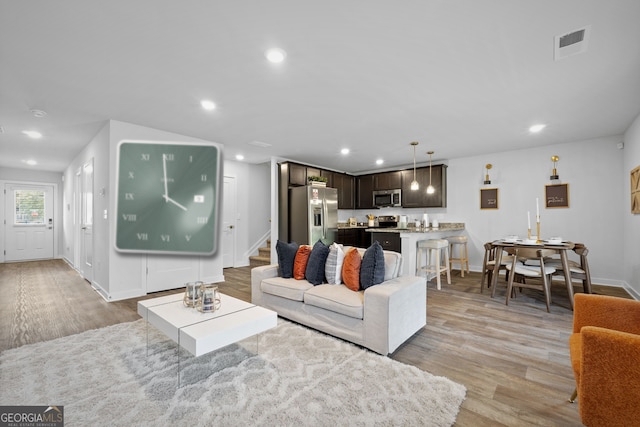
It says 3:59
